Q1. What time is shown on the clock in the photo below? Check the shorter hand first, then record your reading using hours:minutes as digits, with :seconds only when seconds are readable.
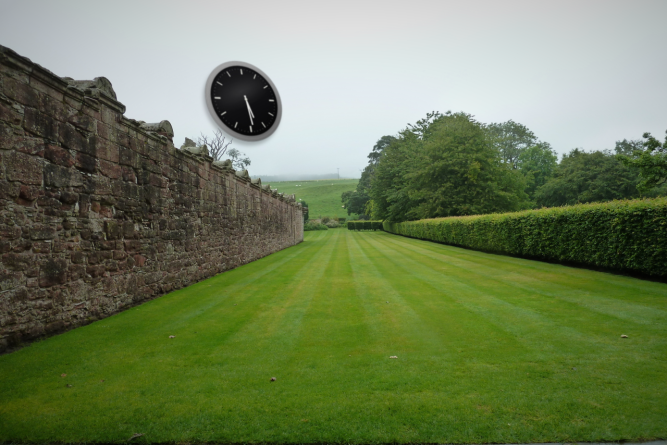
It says 5:29
